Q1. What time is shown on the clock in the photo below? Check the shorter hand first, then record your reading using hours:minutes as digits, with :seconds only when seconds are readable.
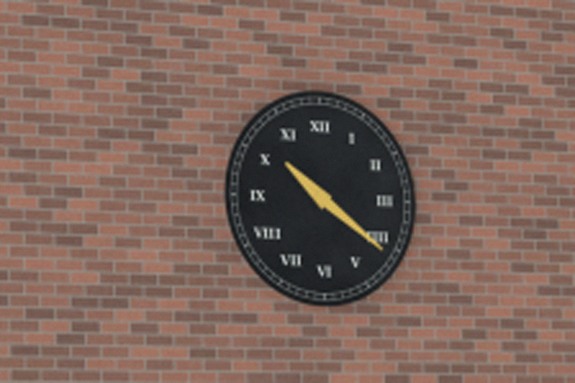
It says 10:21
